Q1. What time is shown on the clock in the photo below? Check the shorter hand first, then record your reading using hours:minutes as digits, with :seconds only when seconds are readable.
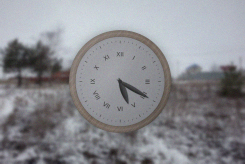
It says 5:20
